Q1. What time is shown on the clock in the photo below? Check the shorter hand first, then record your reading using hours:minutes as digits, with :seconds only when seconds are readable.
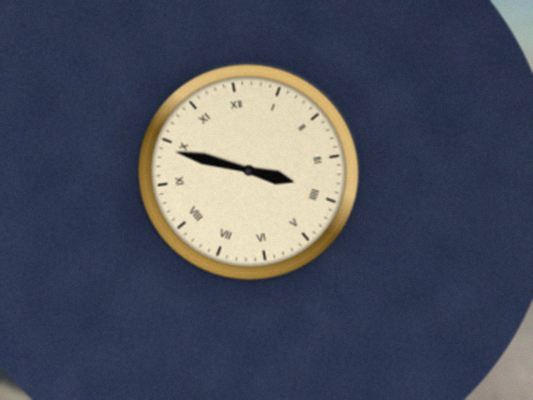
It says 3:49
